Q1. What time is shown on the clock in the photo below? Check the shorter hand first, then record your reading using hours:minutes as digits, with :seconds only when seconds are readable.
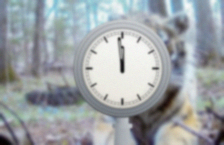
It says 11:59
